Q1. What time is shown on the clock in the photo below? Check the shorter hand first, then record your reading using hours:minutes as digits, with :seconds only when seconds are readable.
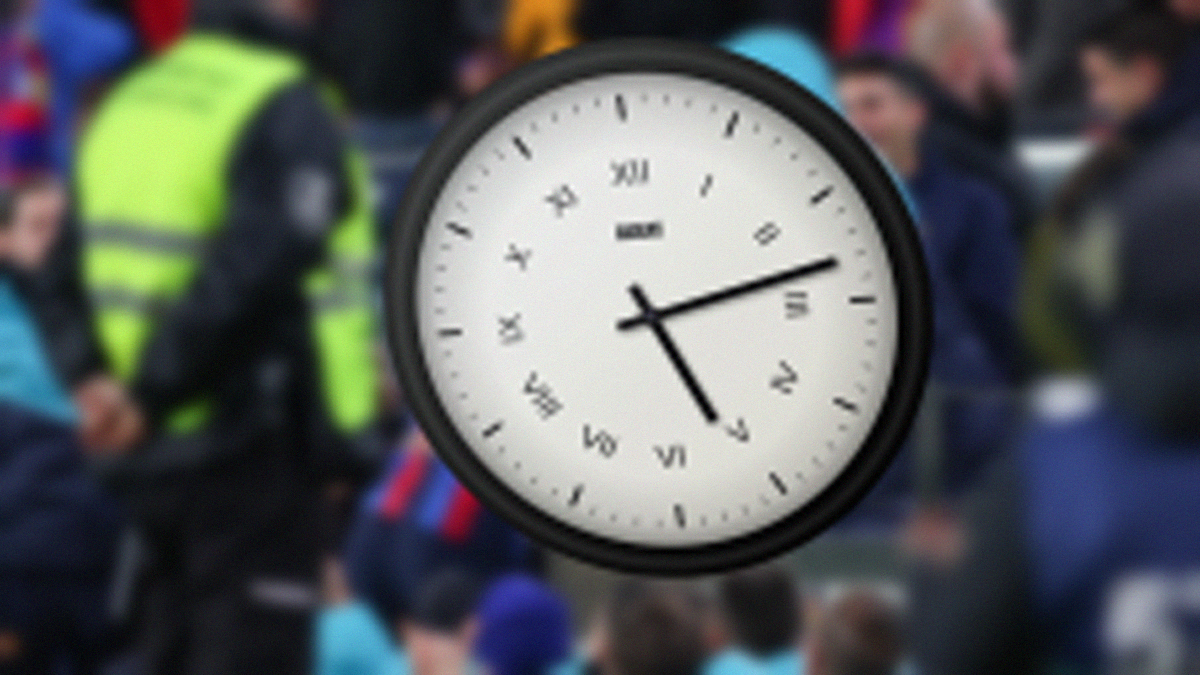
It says 5:13
